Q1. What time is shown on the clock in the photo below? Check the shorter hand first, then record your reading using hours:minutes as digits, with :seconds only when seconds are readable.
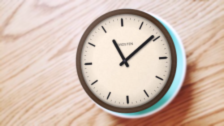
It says 11:09
